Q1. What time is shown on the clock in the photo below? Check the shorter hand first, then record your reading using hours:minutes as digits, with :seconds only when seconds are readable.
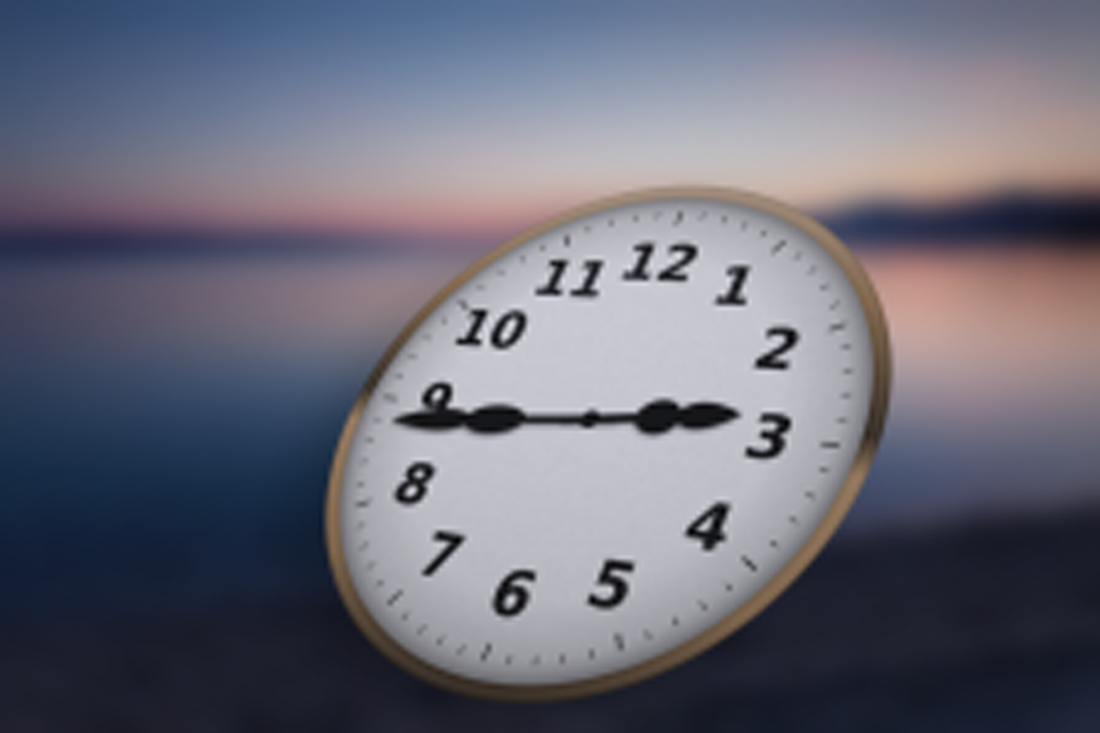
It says 2:44
